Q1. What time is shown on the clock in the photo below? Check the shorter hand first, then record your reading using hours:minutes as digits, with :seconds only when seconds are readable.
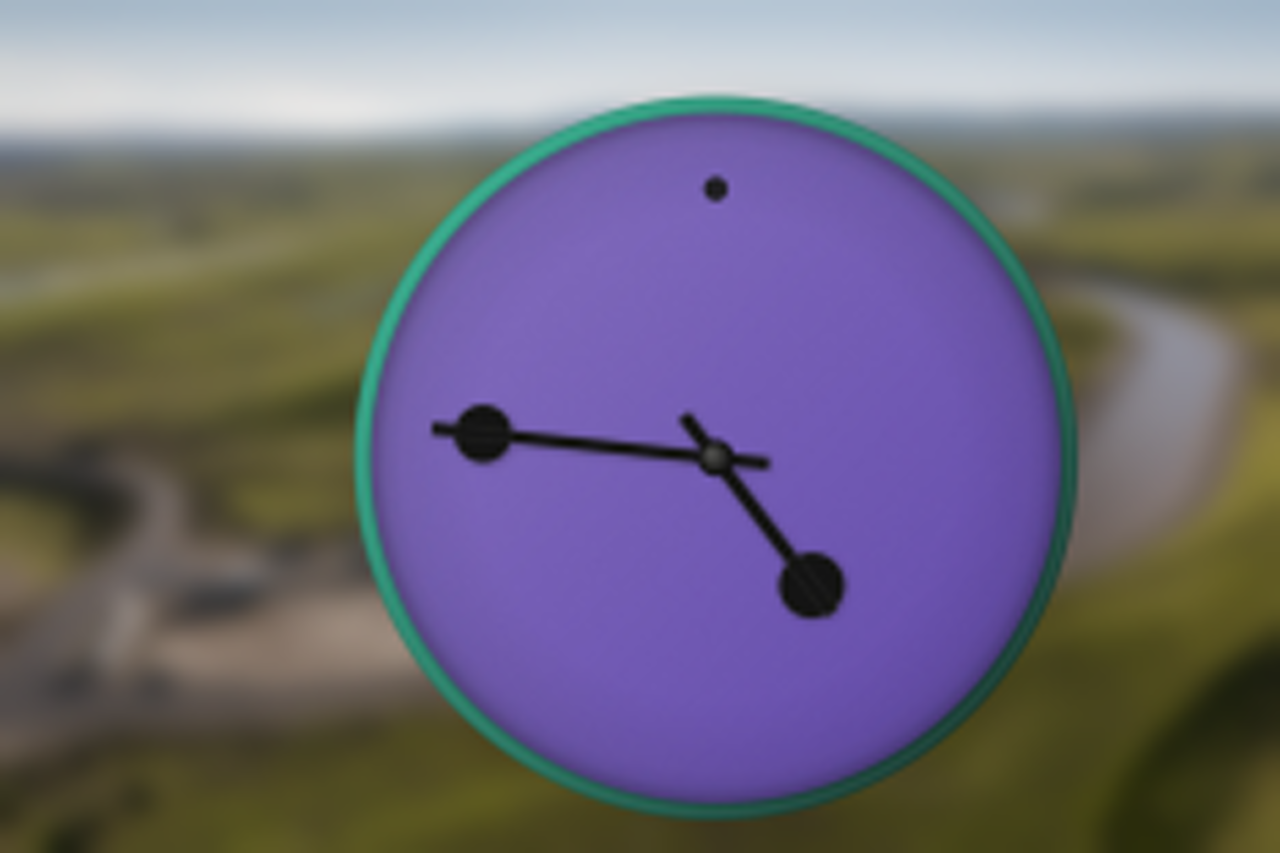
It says 4:46
